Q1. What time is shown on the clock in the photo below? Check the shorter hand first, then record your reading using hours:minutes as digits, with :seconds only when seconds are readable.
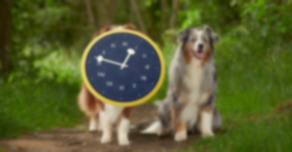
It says 12:47
